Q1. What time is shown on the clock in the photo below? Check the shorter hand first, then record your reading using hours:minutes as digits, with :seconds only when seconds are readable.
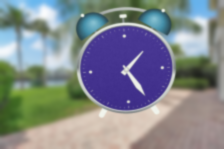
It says 1:25
